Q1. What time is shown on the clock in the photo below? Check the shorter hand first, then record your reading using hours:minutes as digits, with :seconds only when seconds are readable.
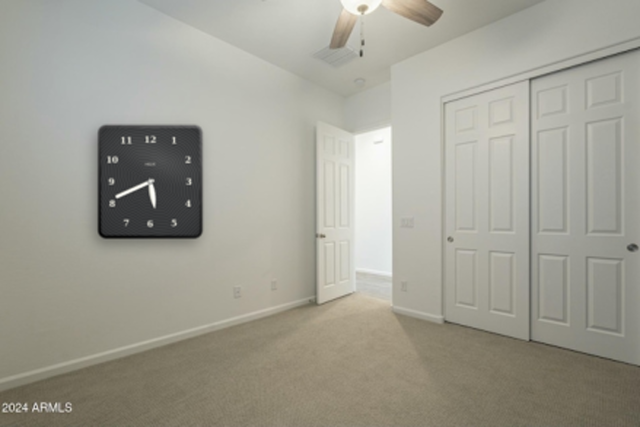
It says 5:41
